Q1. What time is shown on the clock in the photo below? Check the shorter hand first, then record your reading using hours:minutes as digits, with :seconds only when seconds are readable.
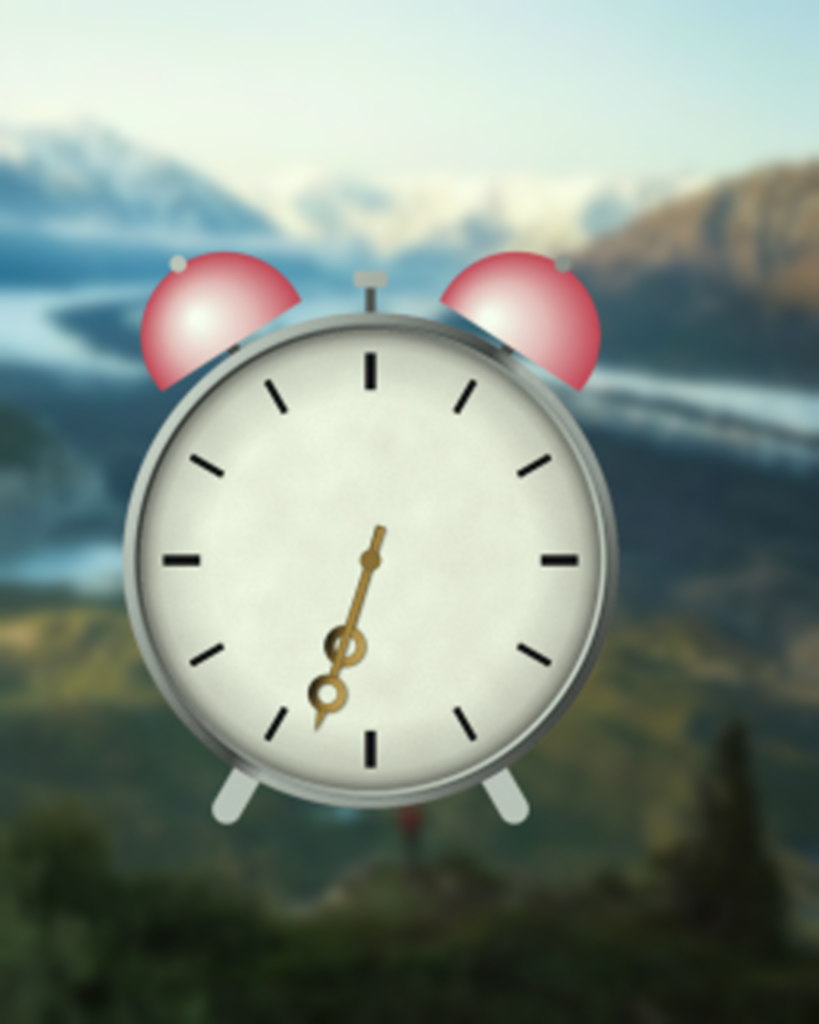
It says 6:33
